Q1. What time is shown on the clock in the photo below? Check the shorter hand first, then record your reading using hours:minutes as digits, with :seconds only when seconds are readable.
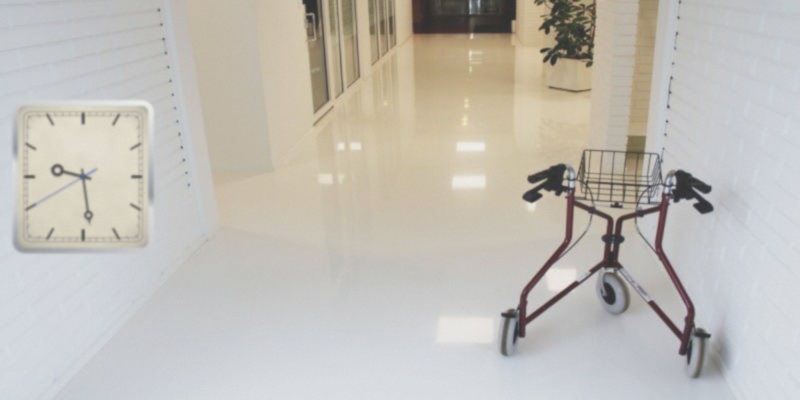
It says 9:28:40
